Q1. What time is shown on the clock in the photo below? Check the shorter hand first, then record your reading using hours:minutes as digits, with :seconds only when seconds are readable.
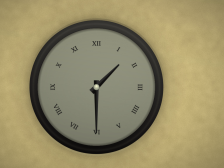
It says 1:30
